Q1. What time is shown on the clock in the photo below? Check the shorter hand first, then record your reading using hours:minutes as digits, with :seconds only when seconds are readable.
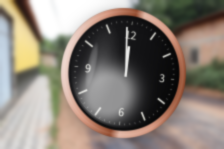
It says 11:59
